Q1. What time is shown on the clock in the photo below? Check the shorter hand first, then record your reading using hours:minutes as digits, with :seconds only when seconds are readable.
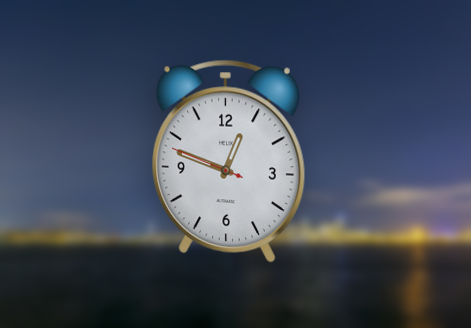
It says 12:47:48
